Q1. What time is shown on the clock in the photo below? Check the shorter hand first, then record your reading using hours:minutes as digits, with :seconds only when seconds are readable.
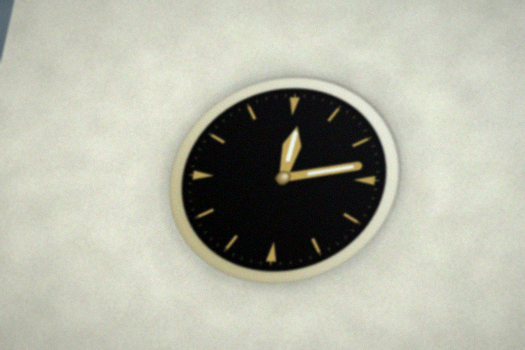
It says 12:13
